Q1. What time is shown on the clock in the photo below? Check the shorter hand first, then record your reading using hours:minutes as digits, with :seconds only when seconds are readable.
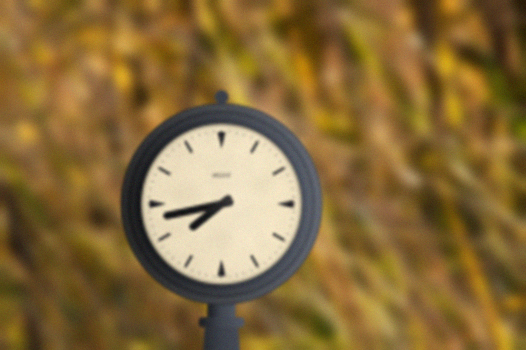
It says 7:43
